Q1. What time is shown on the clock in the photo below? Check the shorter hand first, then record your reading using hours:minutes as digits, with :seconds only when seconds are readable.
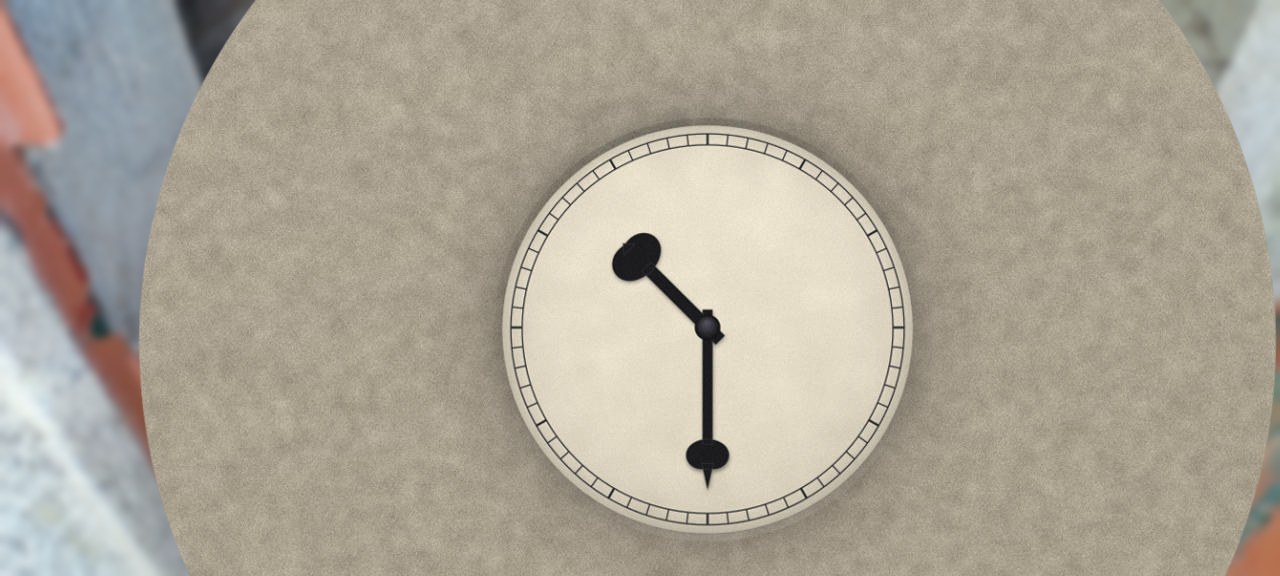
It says 10:30
